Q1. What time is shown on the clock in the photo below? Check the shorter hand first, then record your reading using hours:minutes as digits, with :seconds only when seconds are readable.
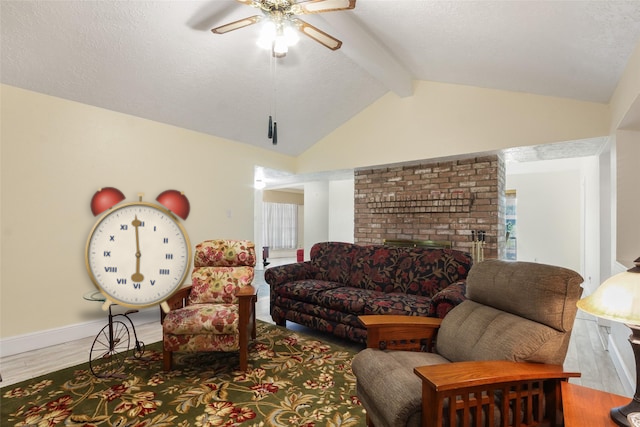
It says 5:59
